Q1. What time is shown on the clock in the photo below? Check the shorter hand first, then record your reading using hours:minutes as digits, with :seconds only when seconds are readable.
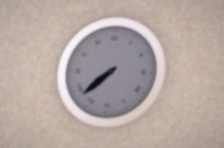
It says 7:38
